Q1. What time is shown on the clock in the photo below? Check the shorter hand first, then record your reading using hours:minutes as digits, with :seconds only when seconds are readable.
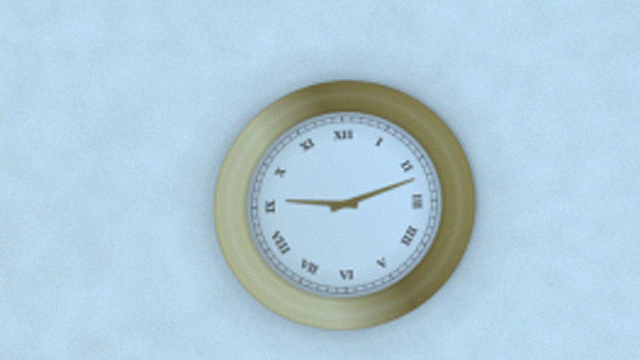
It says 9:12
